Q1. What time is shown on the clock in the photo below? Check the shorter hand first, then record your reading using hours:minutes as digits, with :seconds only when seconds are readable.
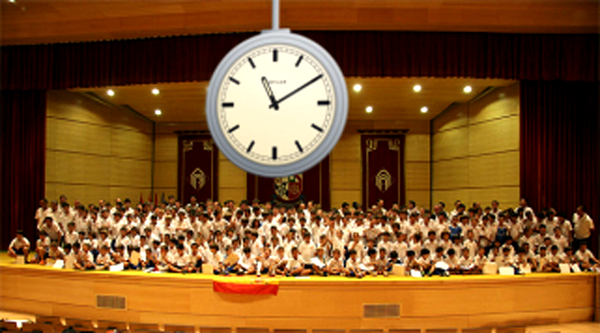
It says 11:10
